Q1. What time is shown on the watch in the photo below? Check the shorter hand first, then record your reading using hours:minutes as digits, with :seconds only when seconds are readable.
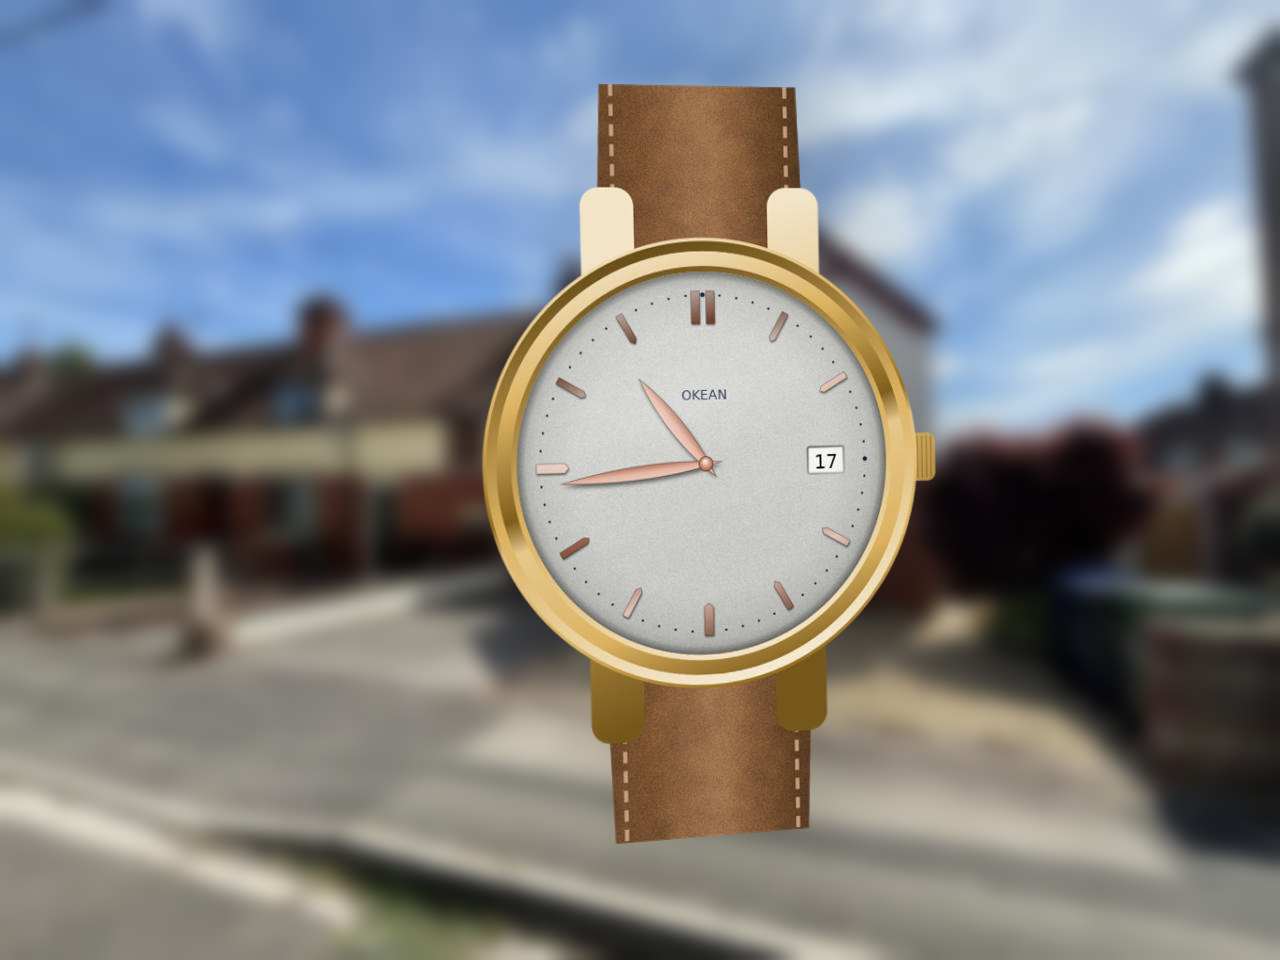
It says 10:44
